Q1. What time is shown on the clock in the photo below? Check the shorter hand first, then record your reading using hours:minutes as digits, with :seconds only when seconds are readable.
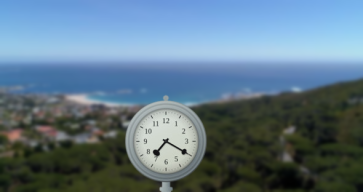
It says 7:20
